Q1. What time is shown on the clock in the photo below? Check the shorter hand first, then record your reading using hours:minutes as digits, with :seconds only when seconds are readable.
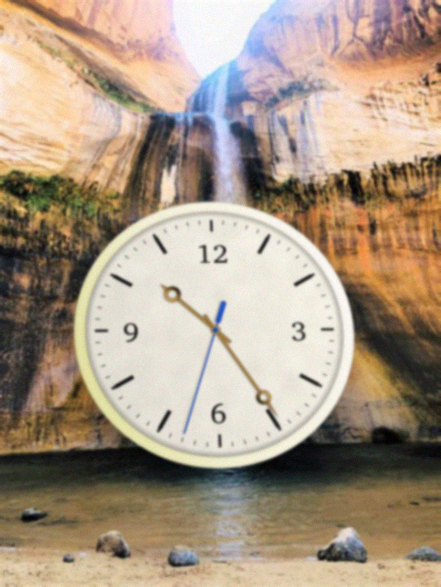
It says 10:24:33
